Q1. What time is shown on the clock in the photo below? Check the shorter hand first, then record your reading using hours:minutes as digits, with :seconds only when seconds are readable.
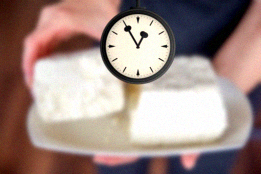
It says 12:55
